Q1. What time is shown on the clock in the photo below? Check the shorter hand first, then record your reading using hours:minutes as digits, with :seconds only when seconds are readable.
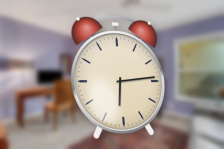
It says 6:14
